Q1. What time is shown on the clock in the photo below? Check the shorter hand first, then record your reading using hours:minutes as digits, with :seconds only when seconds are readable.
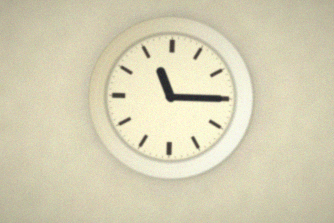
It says 11:15
